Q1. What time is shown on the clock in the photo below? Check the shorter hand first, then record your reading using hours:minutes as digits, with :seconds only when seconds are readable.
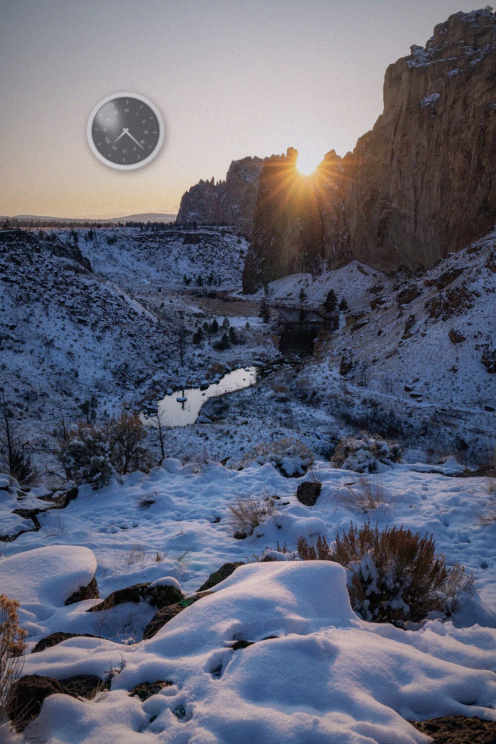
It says 7:22
